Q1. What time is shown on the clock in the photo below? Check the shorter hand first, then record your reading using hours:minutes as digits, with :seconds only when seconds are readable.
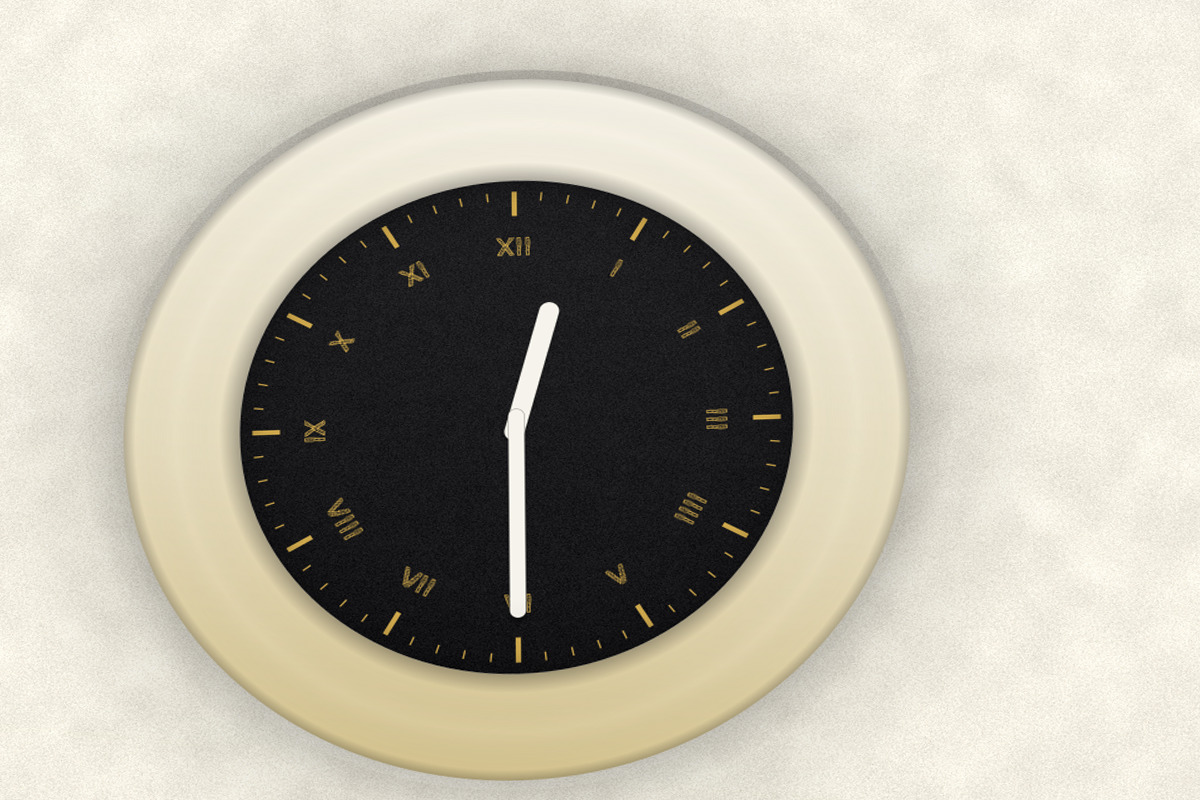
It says 12:30
